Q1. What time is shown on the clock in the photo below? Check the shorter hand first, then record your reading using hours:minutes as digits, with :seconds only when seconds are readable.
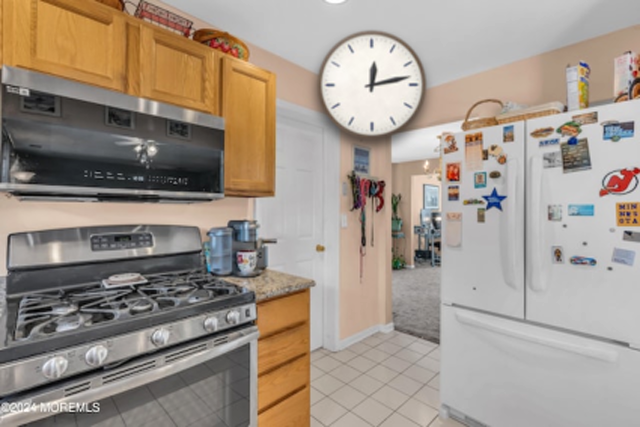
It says 12:13
